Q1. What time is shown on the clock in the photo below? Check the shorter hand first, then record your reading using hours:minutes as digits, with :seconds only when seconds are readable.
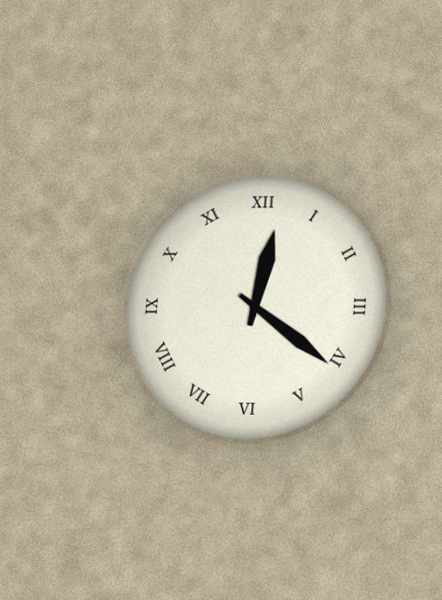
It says 12:21
